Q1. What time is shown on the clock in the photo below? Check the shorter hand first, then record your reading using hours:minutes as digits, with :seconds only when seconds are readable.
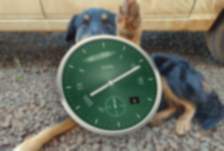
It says 8:11
